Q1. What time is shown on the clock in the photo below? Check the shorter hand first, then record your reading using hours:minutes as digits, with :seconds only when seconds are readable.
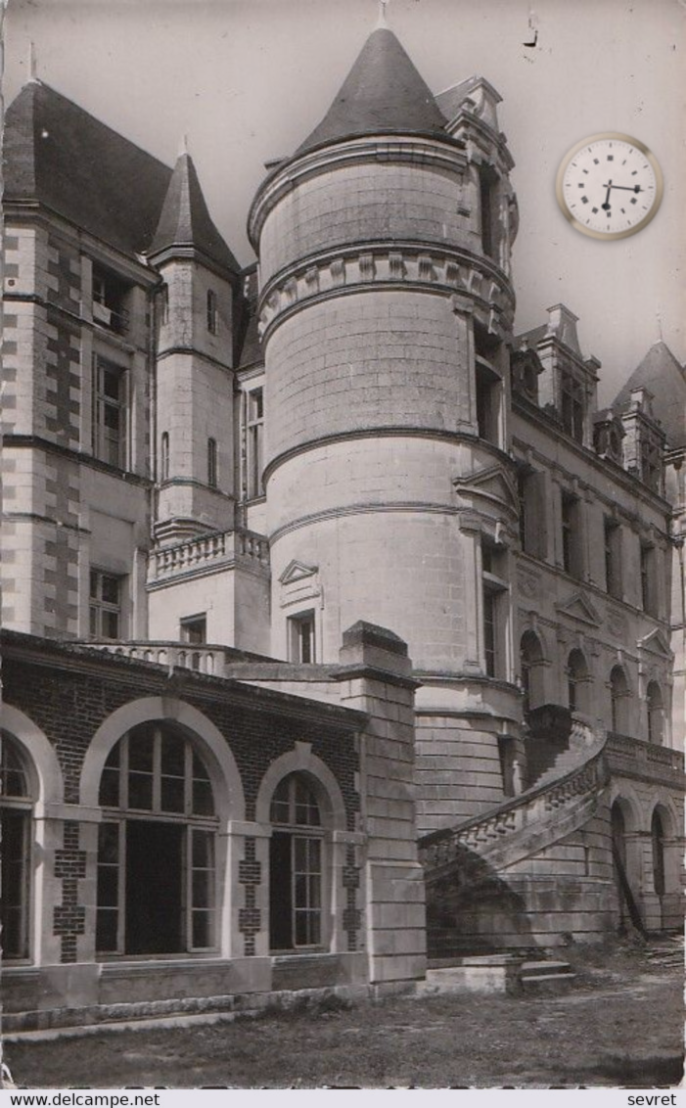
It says 6:16
